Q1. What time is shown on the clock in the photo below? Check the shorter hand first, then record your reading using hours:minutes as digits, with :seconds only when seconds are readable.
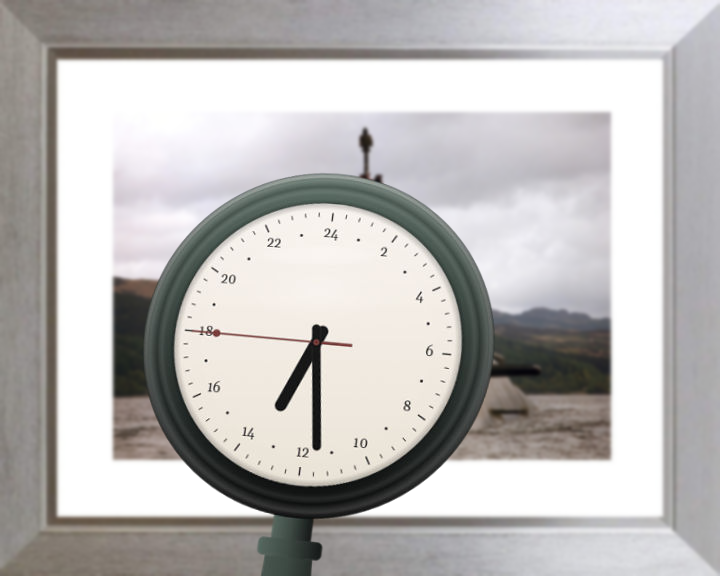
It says 13:28:45
